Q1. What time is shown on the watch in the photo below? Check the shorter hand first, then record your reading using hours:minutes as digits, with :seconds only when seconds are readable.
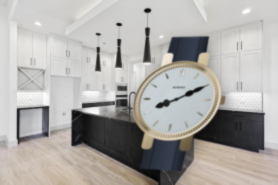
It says 8:10
